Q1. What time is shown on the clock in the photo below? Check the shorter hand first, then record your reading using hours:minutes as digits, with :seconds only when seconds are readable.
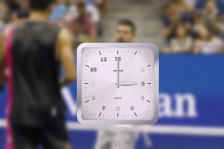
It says 3:00
